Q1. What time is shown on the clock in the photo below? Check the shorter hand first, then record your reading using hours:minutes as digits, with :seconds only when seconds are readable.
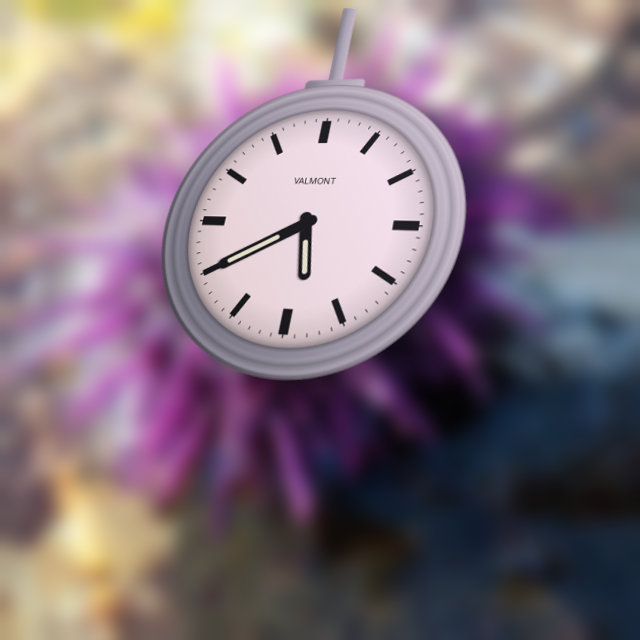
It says 5:40
